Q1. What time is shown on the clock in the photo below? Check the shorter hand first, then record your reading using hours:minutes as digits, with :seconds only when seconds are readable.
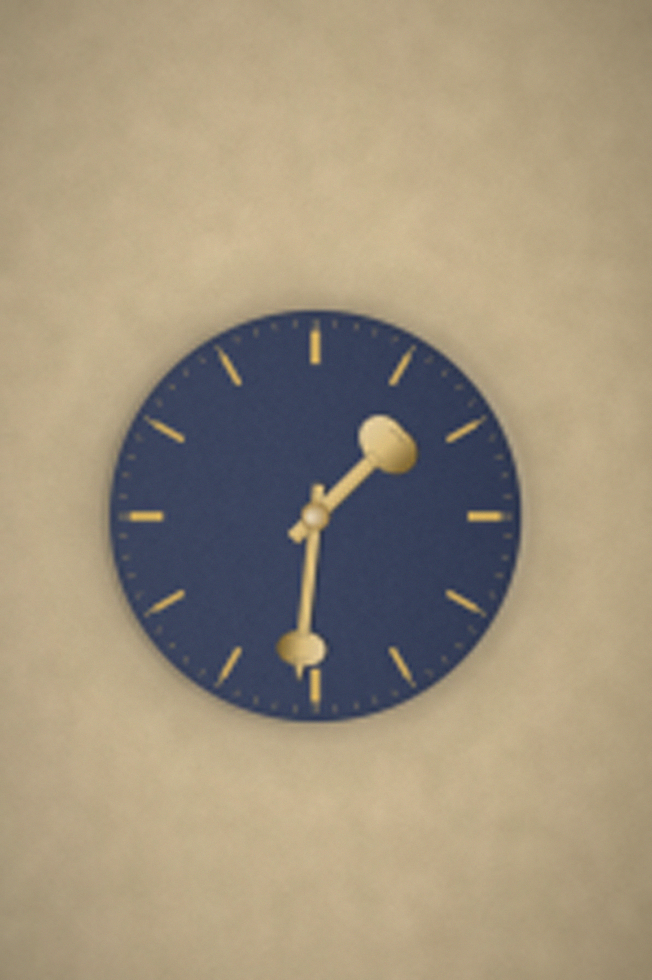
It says 1:31
